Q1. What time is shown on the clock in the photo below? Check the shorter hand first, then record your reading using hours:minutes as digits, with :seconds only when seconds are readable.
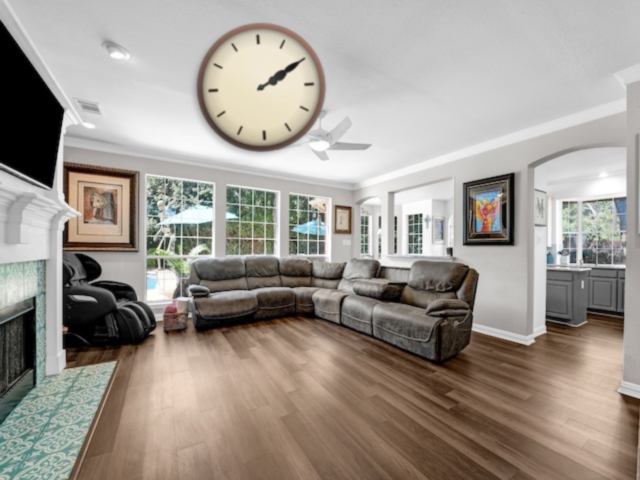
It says 2:10
